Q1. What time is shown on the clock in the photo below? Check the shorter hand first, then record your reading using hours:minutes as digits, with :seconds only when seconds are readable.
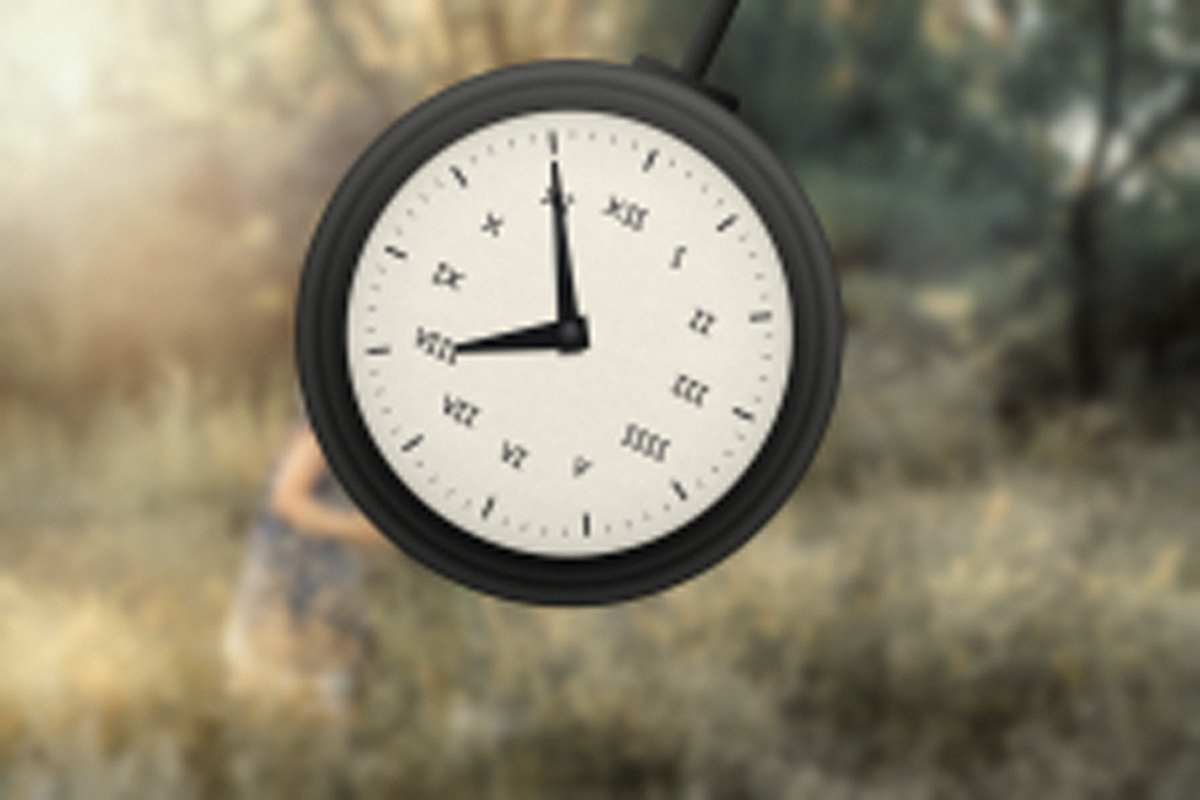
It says 7:55
